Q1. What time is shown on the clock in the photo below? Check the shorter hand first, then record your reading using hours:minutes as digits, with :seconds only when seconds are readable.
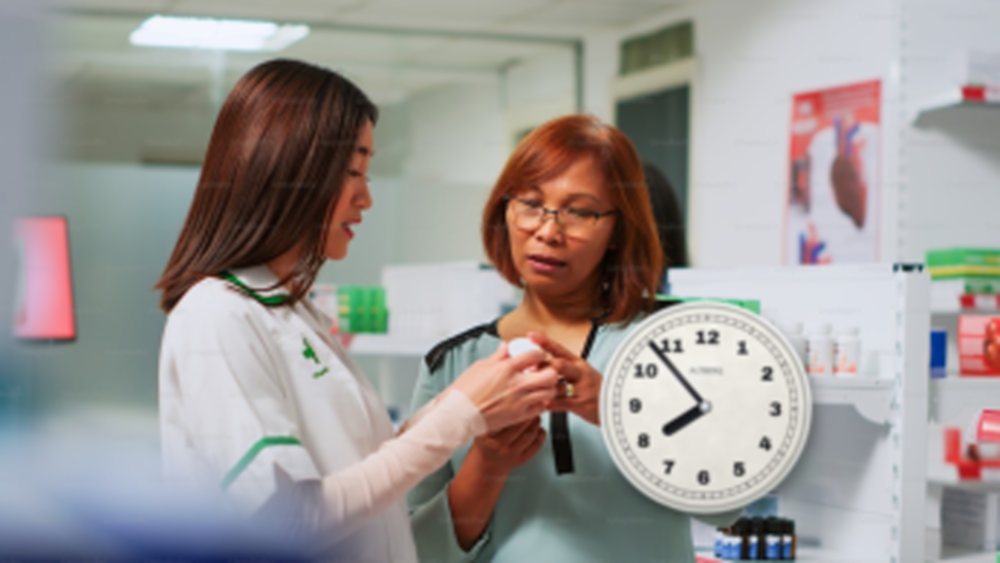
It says 7:53
